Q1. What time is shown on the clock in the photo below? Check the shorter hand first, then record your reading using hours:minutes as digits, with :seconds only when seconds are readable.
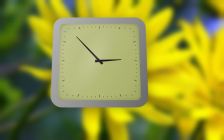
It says 2:53
